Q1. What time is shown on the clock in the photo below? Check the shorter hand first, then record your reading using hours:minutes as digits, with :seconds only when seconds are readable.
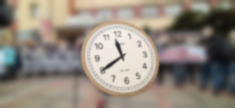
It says 11:40
